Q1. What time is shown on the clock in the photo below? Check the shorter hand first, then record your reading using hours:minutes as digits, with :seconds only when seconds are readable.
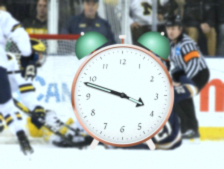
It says 3:48
